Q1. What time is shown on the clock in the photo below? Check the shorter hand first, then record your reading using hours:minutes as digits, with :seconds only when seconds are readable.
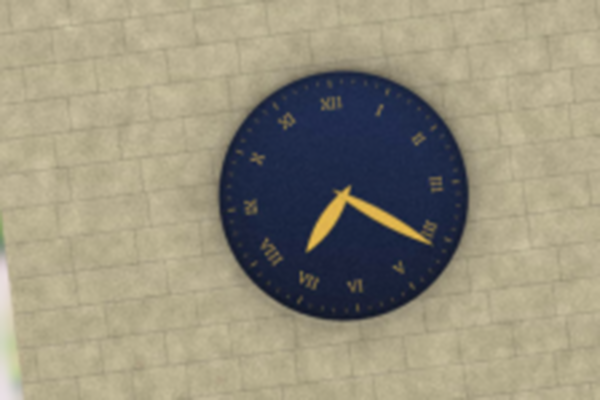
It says 7:21
